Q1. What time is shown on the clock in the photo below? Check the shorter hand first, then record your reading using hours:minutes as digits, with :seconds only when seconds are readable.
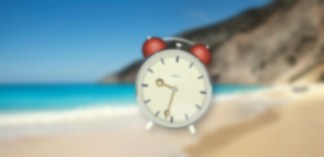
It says 9:32
